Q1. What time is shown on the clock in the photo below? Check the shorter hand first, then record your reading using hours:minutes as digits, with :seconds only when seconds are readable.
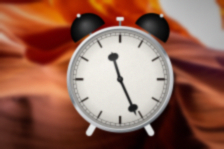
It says 11:26
